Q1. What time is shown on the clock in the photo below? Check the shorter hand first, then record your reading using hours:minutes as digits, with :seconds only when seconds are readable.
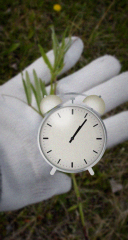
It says 1:06
